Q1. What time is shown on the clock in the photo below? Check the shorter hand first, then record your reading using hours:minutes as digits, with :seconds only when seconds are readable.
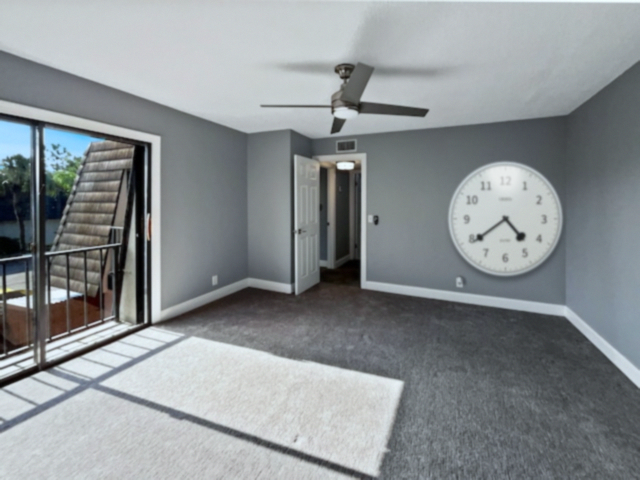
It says 4:39
